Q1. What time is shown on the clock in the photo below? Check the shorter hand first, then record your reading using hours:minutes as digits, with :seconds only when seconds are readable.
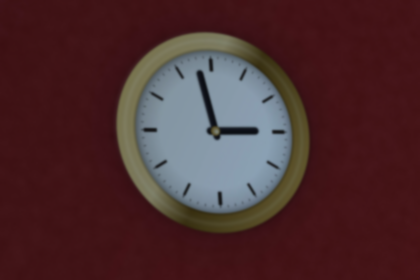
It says 2:58
